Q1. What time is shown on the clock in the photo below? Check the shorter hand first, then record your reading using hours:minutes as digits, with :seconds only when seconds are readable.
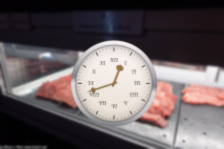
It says 12:42
